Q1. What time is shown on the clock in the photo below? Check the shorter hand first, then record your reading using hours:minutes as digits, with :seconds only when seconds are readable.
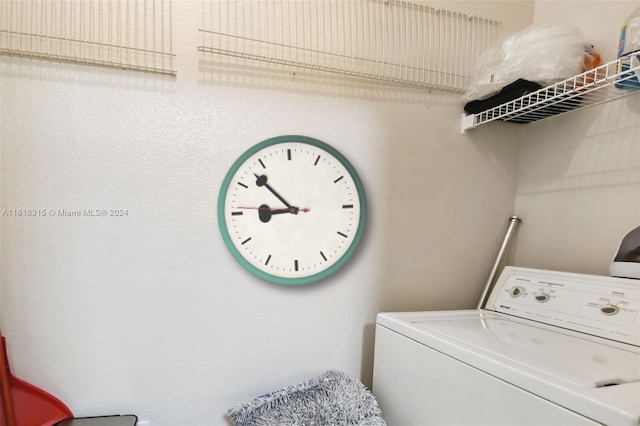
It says 8:52:46
